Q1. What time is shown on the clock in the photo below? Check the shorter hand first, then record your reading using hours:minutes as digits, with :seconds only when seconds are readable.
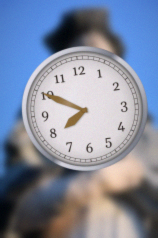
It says 7:50
